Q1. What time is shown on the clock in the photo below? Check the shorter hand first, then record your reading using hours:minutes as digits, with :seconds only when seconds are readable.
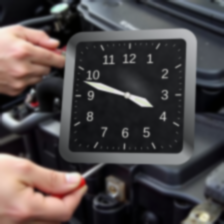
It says 3:48
